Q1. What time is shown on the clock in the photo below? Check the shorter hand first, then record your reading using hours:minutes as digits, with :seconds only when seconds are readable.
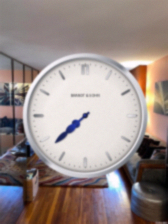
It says 7:38
